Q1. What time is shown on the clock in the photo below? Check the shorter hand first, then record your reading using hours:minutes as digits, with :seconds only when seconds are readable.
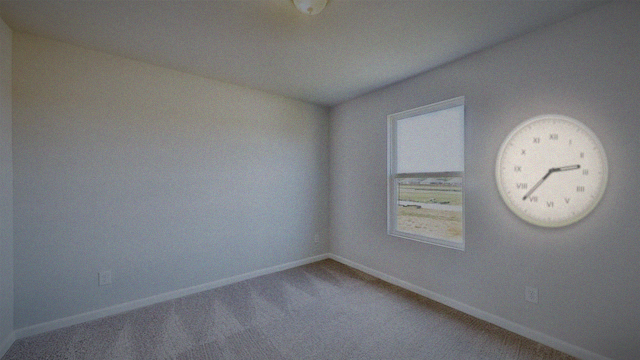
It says 2:37
